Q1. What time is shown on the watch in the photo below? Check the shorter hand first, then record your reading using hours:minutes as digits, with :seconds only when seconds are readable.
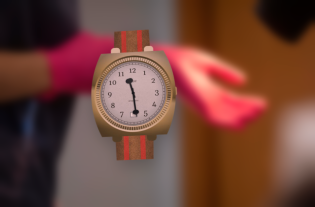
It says 11:29
